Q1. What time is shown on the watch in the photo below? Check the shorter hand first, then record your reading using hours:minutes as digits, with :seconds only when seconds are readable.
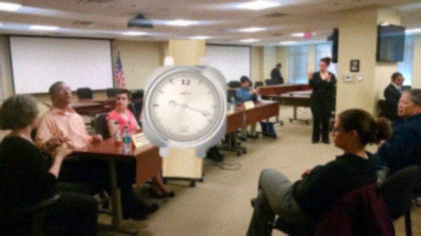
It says 9:18
